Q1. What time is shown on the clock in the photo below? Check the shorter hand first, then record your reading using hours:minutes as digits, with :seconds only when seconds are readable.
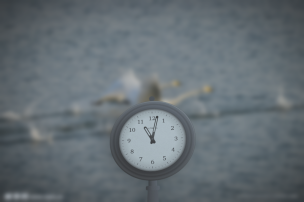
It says 11:02
